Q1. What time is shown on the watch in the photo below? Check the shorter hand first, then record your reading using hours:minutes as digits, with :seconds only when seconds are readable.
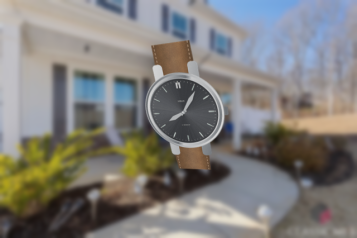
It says 8:06
